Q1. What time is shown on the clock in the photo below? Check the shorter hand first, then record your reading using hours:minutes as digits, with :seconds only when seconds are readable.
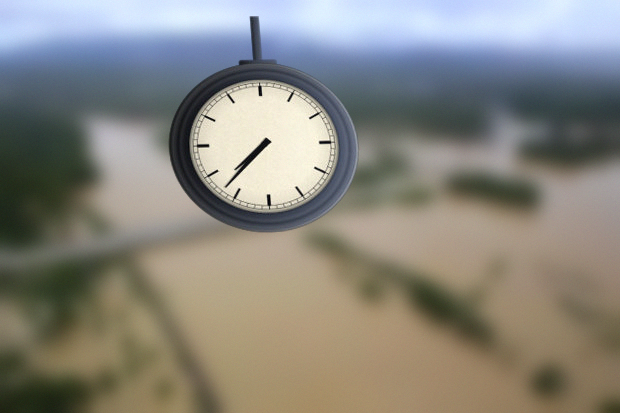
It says 7:37
